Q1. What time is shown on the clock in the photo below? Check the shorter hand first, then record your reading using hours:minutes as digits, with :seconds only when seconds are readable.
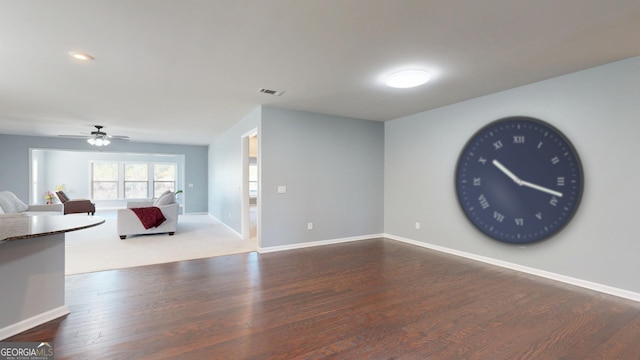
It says 10:18
